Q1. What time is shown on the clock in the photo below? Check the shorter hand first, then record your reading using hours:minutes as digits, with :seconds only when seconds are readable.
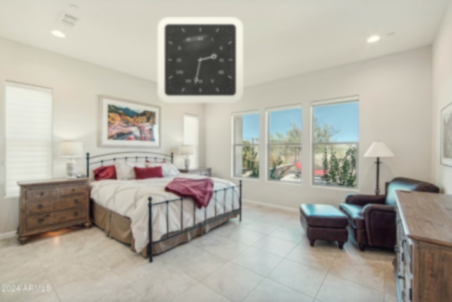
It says 2:32
